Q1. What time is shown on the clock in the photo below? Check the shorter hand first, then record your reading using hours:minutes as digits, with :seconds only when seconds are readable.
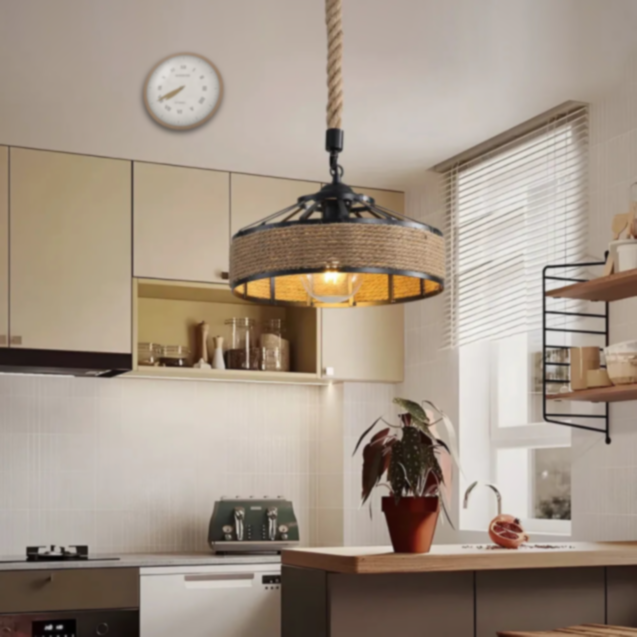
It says 7:40
